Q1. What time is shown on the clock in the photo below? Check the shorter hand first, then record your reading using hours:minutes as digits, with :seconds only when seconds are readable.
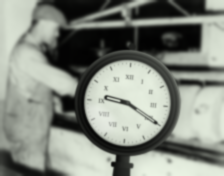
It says 9:20
